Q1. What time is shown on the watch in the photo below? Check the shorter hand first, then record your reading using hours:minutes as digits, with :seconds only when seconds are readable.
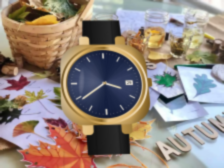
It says 3:39
